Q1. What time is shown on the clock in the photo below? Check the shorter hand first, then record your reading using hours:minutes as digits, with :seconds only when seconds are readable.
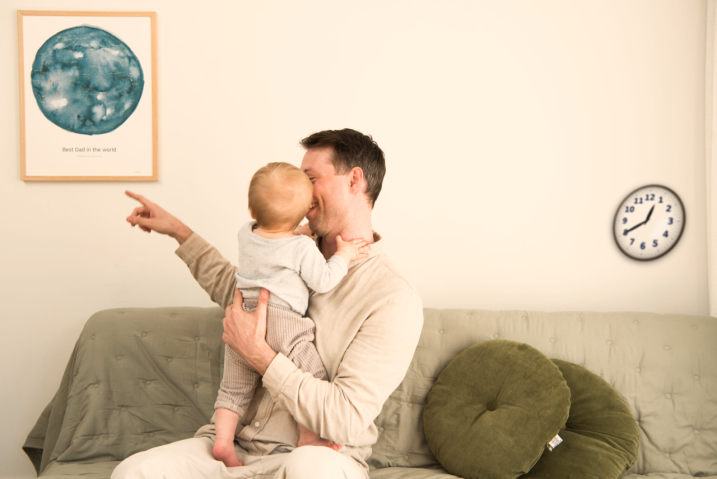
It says 12:40
